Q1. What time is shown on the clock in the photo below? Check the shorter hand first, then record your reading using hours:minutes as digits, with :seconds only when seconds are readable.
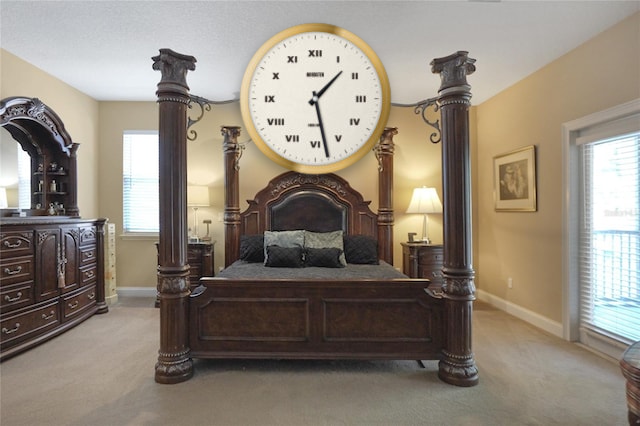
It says 1:28
